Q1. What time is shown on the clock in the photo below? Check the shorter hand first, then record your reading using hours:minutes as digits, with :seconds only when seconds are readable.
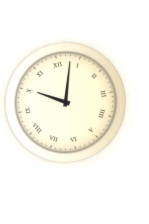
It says 10:03
